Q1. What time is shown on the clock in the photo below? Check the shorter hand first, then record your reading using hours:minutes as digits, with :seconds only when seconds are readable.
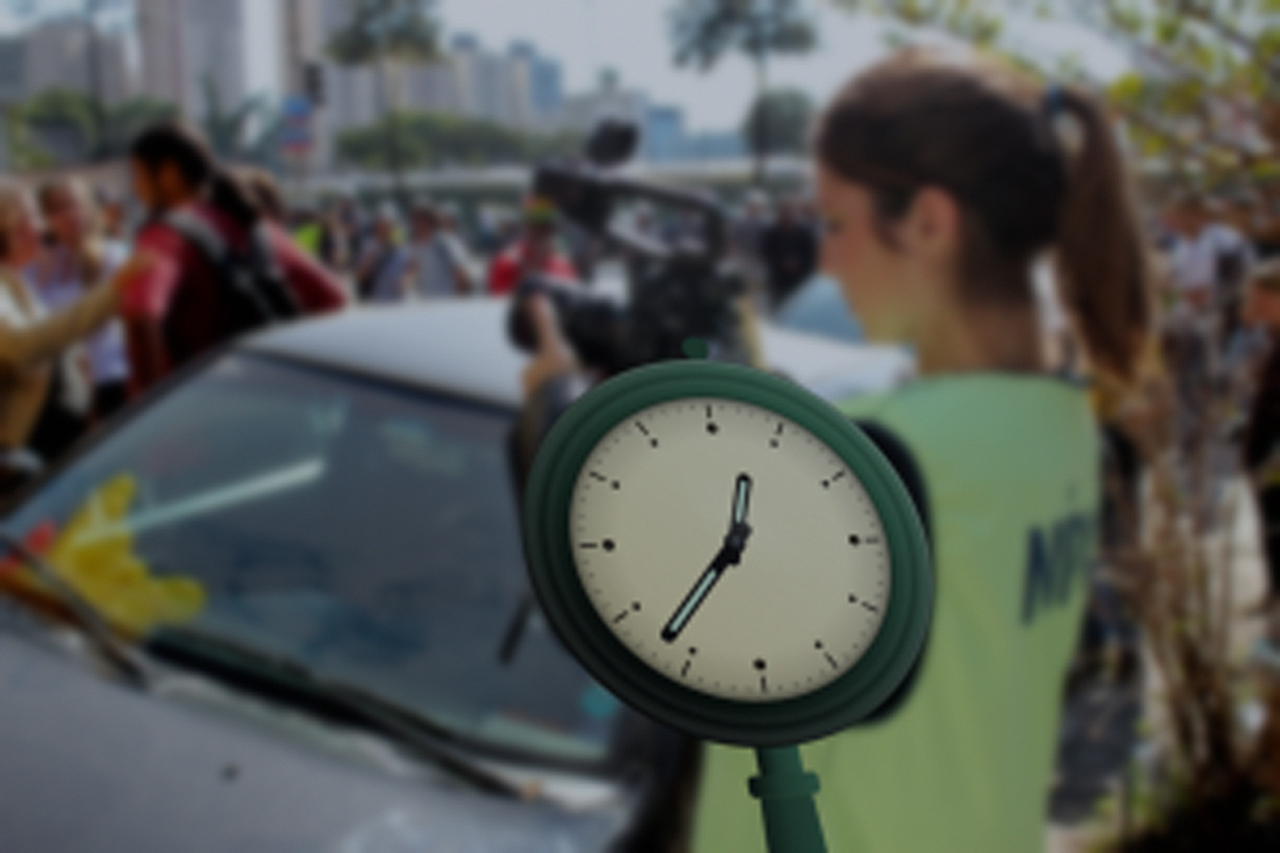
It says 12:37
